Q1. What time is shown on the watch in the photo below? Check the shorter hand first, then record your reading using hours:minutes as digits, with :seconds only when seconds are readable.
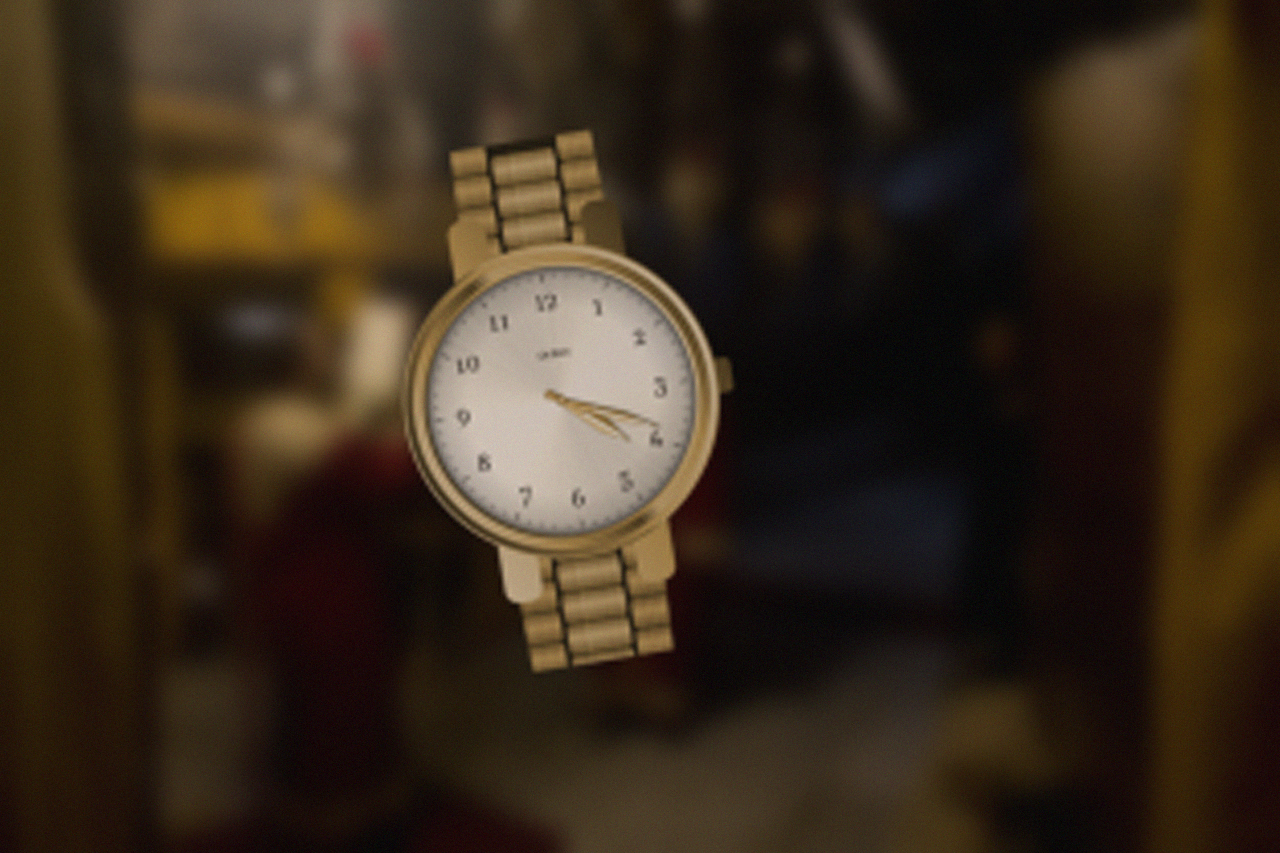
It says 4:19
